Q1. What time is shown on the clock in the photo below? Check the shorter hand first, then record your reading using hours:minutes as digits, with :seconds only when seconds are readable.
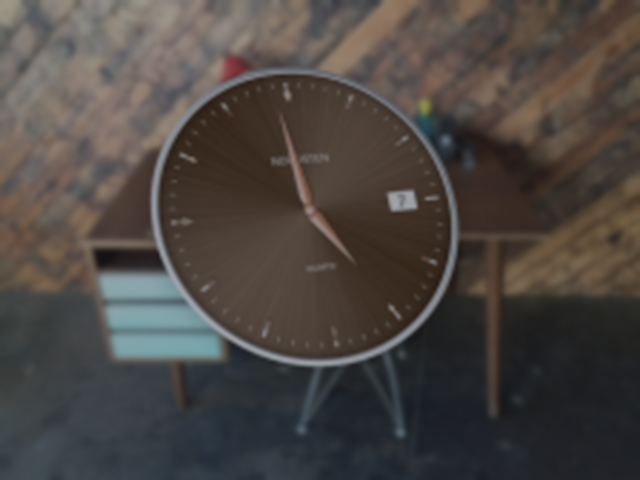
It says 4:59
